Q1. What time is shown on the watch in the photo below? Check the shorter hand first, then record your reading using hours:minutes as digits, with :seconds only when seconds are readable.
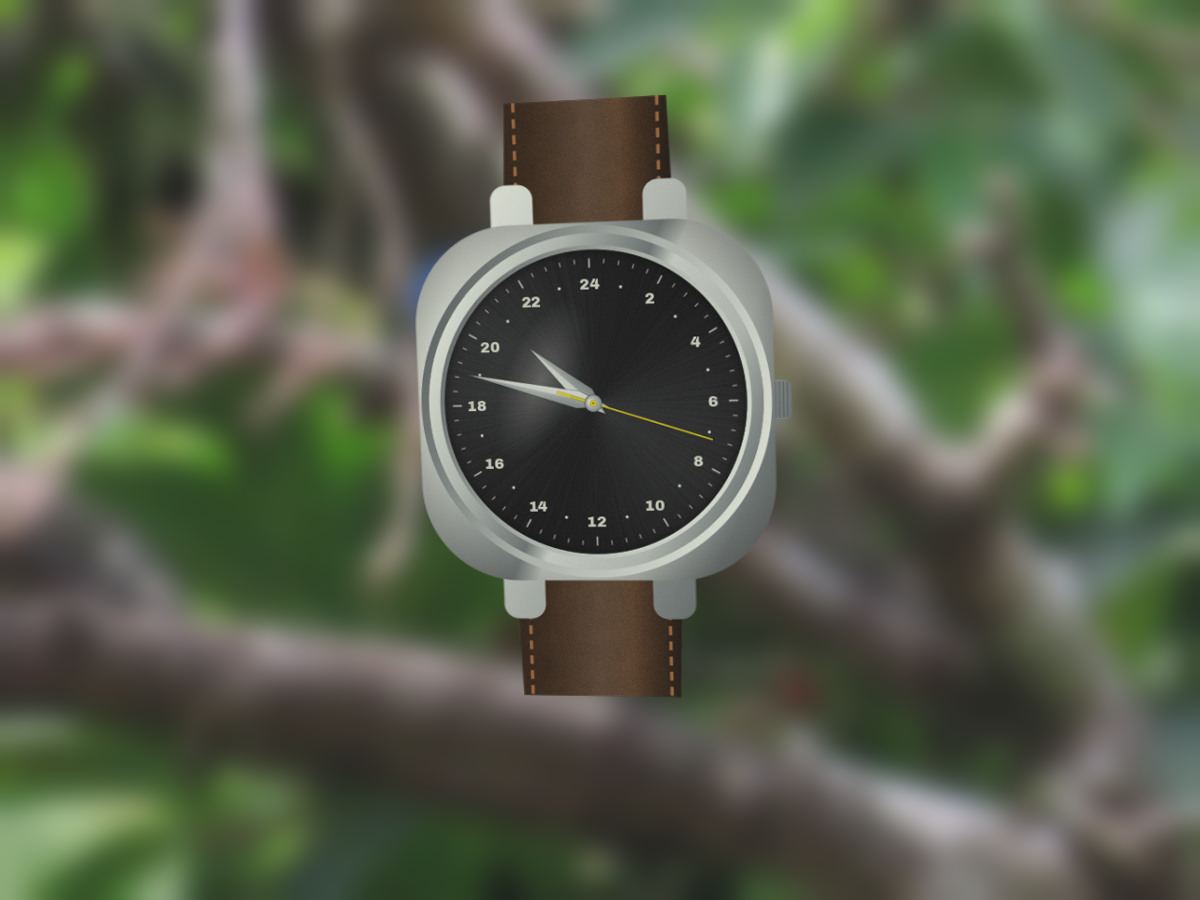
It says 20:47:18
